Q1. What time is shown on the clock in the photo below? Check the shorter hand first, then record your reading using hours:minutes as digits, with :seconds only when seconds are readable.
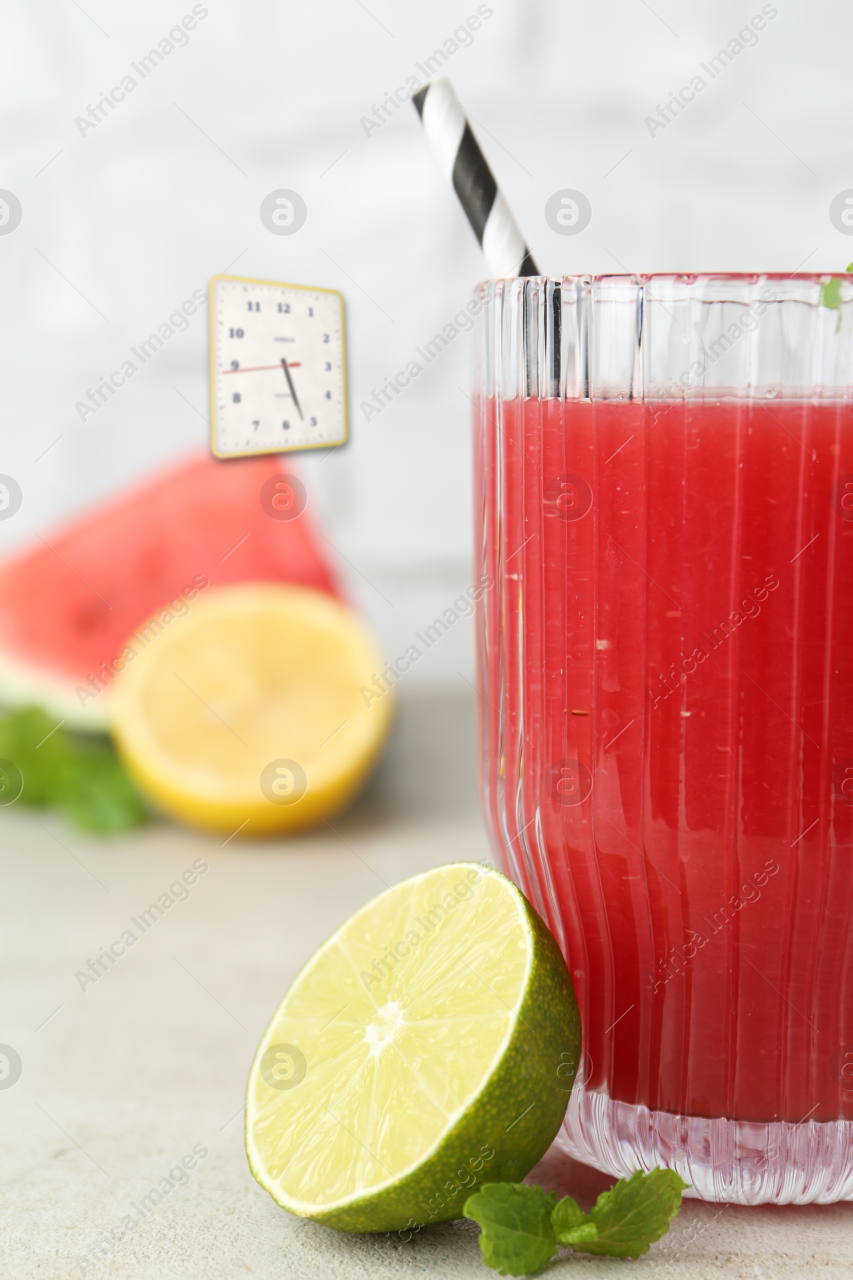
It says 5:26:44
